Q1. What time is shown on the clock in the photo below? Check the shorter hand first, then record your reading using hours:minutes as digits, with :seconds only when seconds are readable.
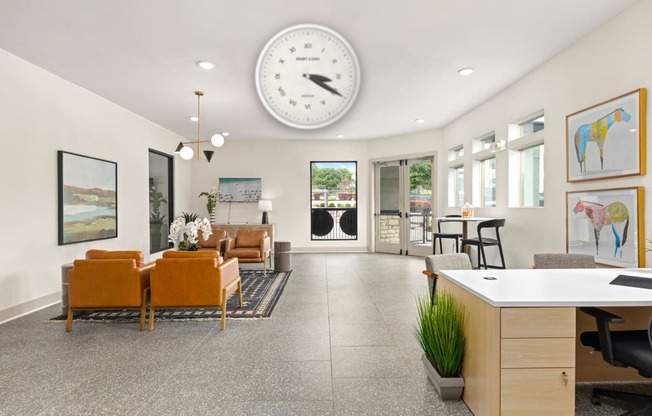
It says 3:20
